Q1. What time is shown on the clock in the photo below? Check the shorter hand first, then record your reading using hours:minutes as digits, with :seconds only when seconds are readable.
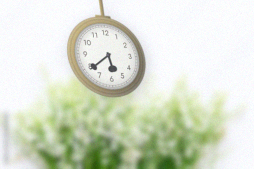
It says 5:39
